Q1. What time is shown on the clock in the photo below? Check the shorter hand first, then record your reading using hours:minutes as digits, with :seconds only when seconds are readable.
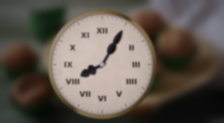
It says 8:05
